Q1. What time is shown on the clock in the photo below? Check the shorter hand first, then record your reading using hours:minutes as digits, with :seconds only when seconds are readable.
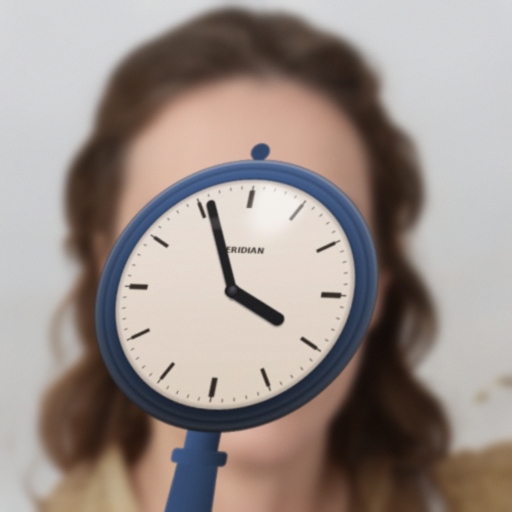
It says 3:56
